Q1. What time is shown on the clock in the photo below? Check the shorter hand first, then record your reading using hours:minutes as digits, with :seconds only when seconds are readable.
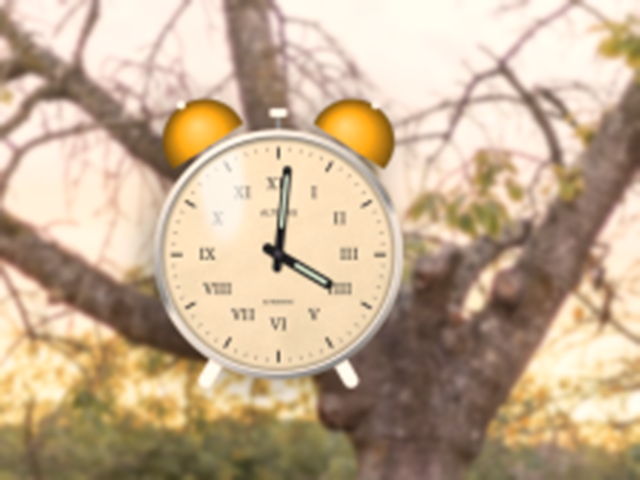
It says 4:01
